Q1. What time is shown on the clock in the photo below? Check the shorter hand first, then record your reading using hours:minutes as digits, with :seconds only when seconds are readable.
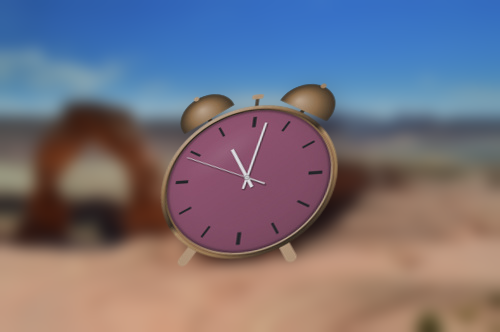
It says 11:01:49
